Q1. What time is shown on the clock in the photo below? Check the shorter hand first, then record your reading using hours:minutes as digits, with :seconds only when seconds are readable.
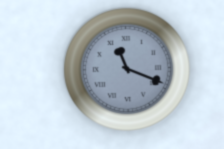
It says 11:19
